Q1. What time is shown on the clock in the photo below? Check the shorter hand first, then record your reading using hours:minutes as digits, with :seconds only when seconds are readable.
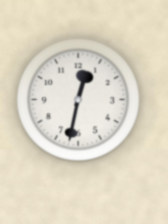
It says 12:32
